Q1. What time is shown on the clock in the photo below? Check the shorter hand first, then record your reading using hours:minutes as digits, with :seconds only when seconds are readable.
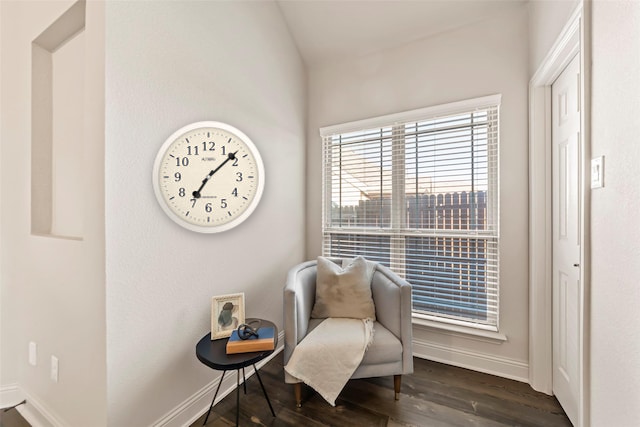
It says 7:08
